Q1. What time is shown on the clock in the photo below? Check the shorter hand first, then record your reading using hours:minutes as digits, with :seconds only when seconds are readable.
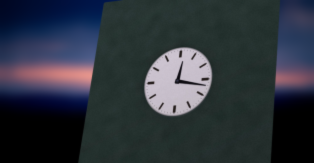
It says 12:17
